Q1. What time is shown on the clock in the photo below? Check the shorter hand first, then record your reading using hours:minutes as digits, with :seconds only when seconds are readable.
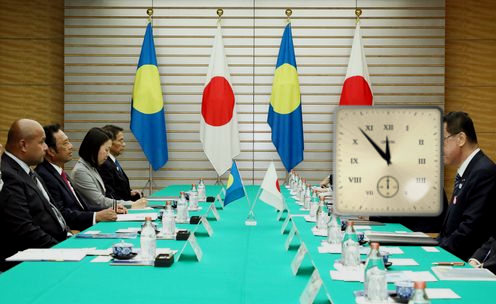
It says 11:53
